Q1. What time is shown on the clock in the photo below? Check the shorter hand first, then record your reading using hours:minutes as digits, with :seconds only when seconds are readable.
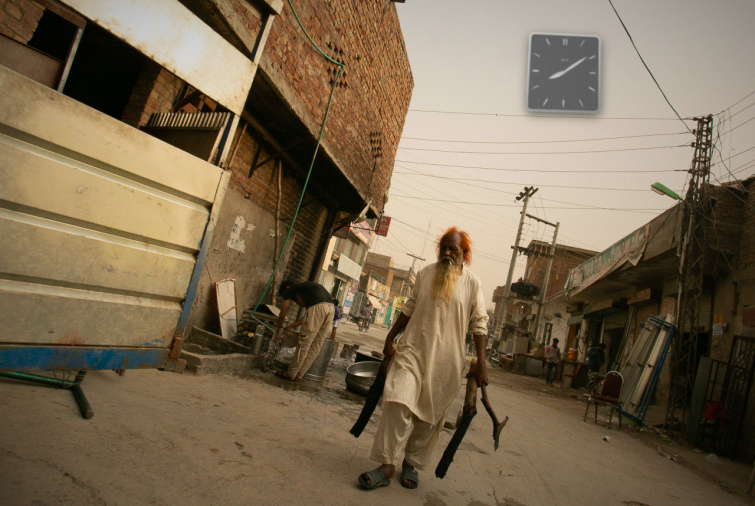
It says 8:09
